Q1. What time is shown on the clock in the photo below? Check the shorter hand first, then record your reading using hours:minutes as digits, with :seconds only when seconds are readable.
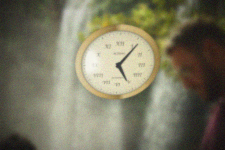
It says 5:06
